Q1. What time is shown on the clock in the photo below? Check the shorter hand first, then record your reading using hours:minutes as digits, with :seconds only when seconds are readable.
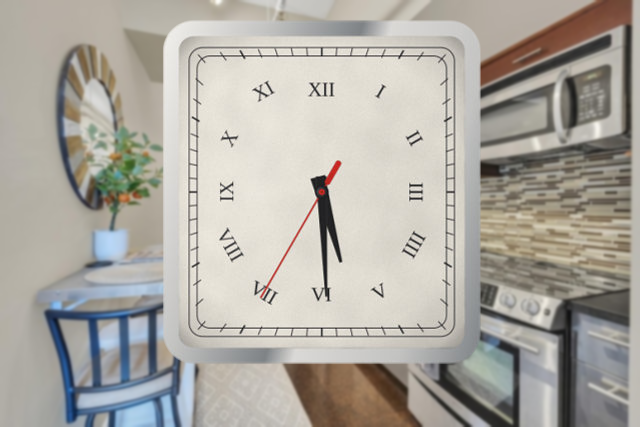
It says 5:29:35
